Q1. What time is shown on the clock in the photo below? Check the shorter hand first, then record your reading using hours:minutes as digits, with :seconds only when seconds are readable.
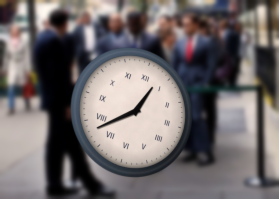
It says 12:38
